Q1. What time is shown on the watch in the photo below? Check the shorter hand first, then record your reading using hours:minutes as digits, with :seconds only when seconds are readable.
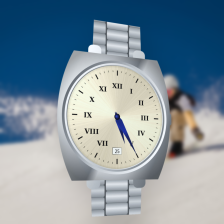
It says 5:25
